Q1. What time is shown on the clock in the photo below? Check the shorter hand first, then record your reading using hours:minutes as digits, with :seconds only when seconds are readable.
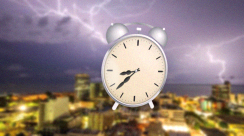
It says 8:38
